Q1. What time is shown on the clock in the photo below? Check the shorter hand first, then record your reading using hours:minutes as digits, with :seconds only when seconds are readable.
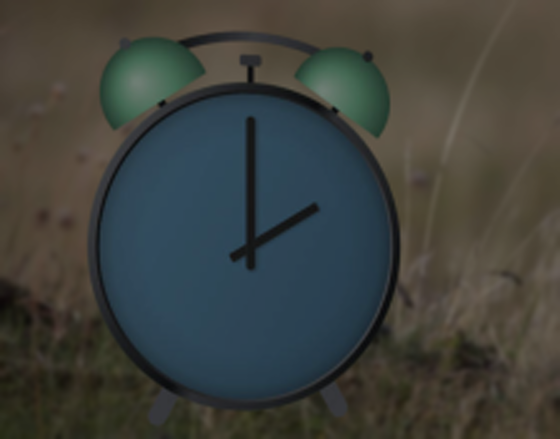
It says 2:00
